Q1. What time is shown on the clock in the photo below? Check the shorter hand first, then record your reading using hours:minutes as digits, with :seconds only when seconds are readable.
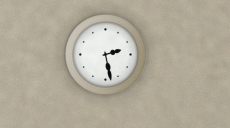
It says 2:28
